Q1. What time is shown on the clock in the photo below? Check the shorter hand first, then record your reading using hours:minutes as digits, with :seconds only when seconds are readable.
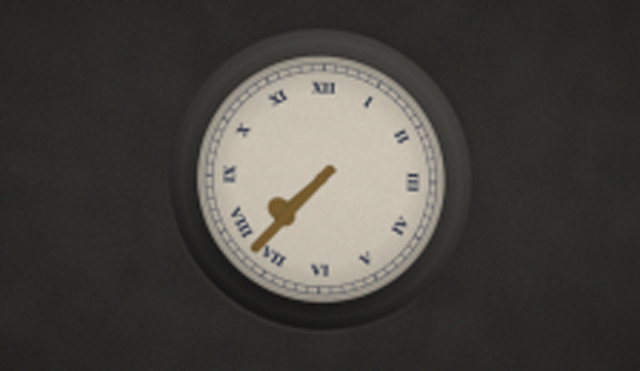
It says 7:37
